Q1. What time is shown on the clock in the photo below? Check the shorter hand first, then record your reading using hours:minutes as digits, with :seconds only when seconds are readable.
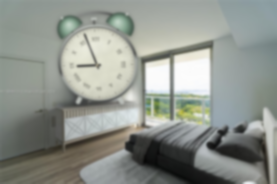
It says 8:57
